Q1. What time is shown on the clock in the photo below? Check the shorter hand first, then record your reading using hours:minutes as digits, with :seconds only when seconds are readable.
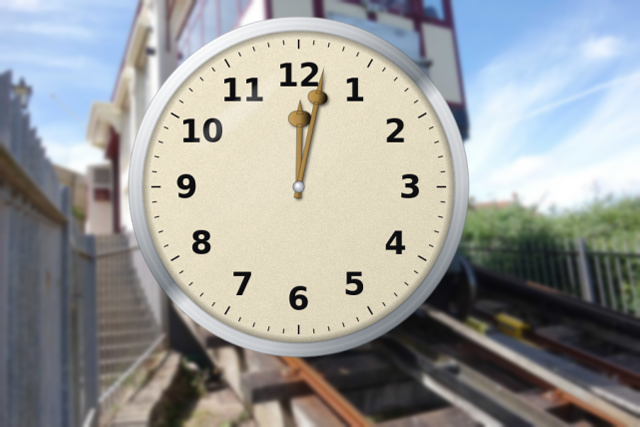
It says 12:02
